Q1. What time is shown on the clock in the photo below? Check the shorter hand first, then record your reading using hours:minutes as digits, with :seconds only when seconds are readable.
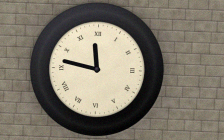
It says 11:47
